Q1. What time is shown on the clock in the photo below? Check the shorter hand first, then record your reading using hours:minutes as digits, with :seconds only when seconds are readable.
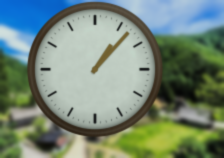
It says 1:07
